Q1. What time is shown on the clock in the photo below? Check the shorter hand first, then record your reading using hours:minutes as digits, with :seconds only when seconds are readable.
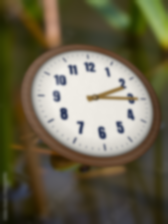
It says 2:15
